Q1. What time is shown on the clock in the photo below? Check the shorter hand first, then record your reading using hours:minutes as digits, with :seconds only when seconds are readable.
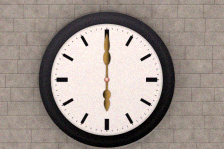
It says 6:00
